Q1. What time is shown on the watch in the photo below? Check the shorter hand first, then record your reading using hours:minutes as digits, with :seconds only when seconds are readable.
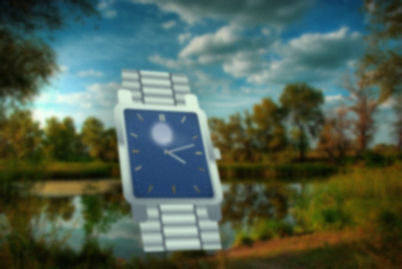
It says 4:12
